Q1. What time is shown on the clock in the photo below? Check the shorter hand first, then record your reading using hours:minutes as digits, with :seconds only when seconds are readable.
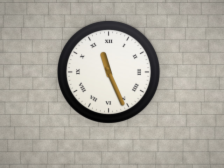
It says 11:26
